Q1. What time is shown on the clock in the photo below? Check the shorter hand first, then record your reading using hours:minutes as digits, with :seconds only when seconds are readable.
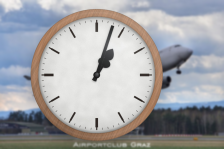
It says 1:03
